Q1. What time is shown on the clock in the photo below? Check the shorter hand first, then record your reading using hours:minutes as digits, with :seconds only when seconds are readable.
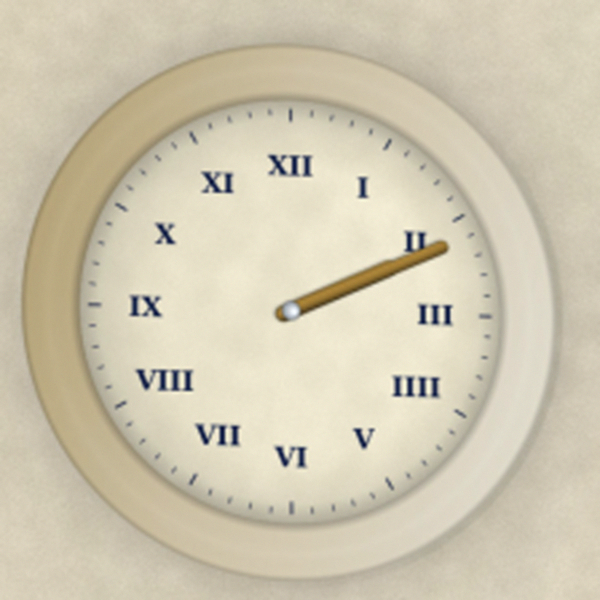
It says 2:11
